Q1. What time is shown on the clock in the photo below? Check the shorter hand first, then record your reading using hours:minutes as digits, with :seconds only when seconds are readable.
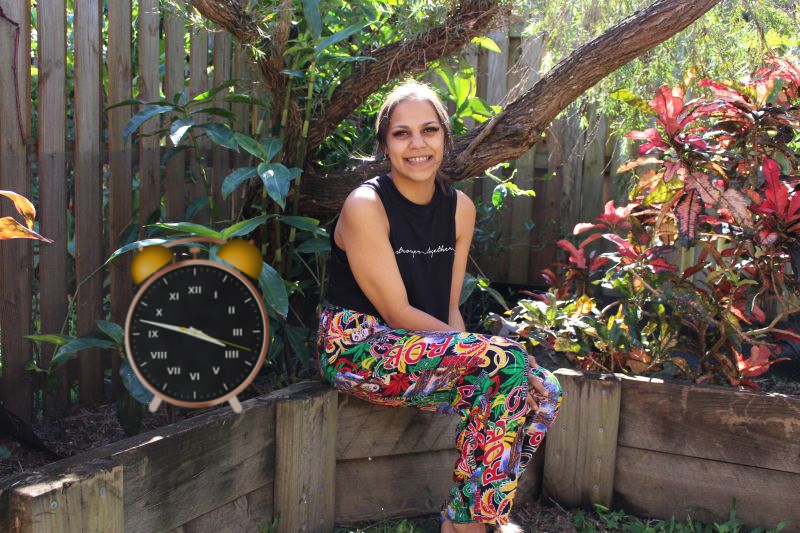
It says 3:47:18
